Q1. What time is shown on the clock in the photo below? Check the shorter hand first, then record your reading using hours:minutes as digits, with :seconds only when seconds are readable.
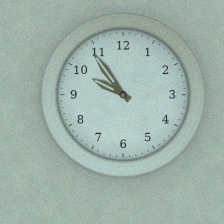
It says 9:54
